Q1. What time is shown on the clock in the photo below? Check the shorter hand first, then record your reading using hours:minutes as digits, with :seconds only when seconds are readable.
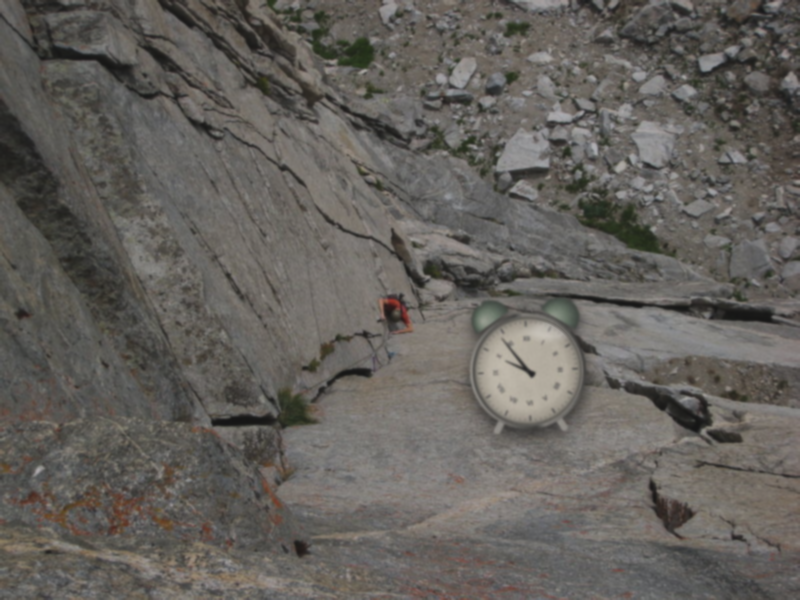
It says 9:54
